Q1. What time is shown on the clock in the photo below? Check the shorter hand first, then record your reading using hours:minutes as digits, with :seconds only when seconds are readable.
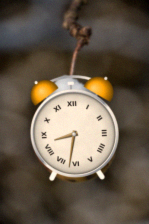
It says 8:32
